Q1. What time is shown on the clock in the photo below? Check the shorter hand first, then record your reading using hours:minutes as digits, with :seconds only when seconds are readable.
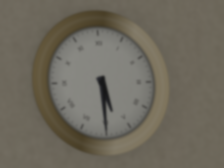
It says 5:30
